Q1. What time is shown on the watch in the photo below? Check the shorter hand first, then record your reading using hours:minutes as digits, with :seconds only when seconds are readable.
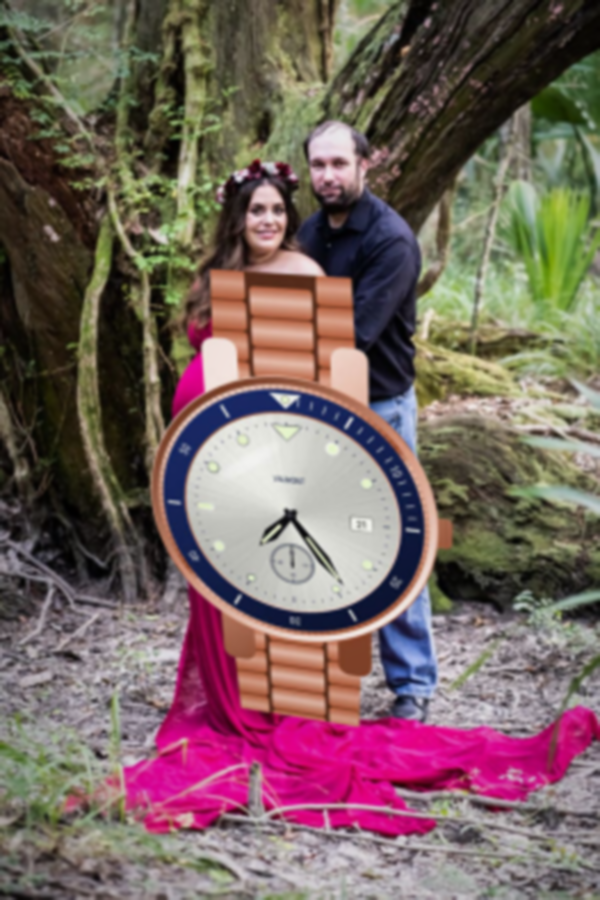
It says 7:24
